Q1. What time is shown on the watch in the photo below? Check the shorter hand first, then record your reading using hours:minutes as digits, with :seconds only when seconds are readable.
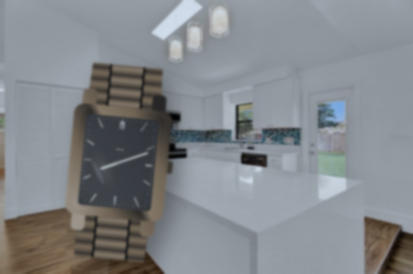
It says 8:11
